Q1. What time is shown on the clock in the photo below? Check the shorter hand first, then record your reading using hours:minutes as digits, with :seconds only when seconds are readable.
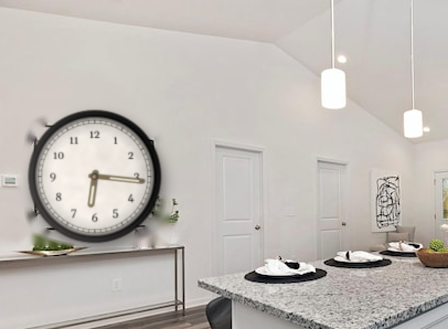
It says 6:16
